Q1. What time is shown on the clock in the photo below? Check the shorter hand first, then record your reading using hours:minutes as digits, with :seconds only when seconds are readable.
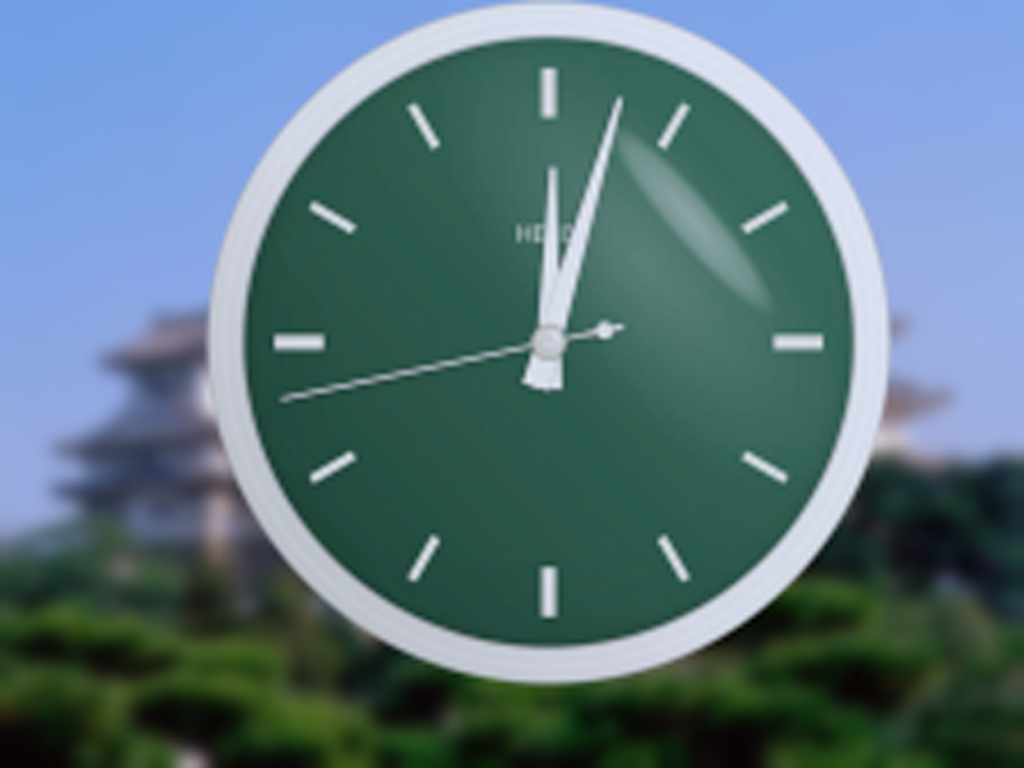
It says 12:02:43
